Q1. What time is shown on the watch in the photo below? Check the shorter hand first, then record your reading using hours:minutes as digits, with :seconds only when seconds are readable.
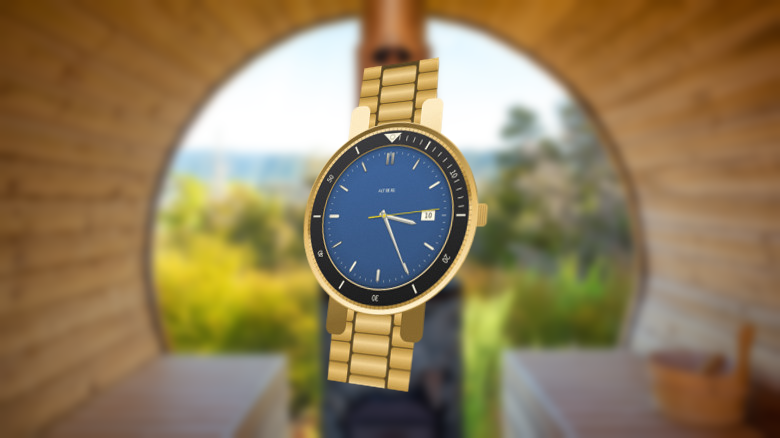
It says 3:25:14
